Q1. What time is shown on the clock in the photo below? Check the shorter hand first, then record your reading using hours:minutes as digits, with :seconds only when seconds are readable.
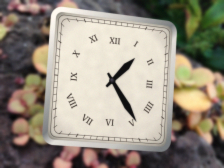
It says 1:24
